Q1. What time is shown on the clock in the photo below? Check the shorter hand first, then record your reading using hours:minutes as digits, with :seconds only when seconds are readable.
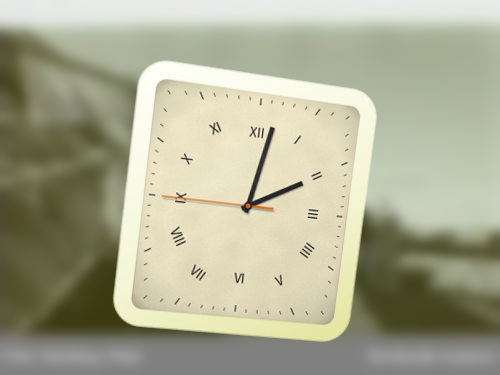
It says 2:01:45
